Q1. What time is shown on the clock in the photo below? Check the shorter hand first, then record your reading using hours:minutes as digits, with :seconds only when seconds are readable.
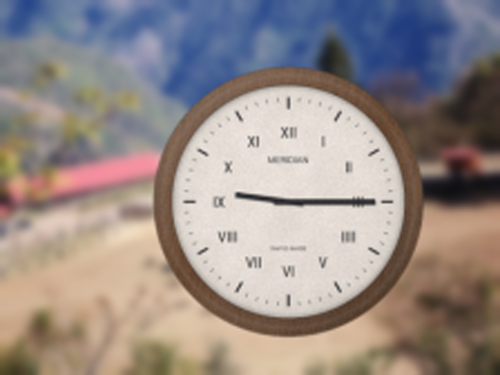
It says 9:15
